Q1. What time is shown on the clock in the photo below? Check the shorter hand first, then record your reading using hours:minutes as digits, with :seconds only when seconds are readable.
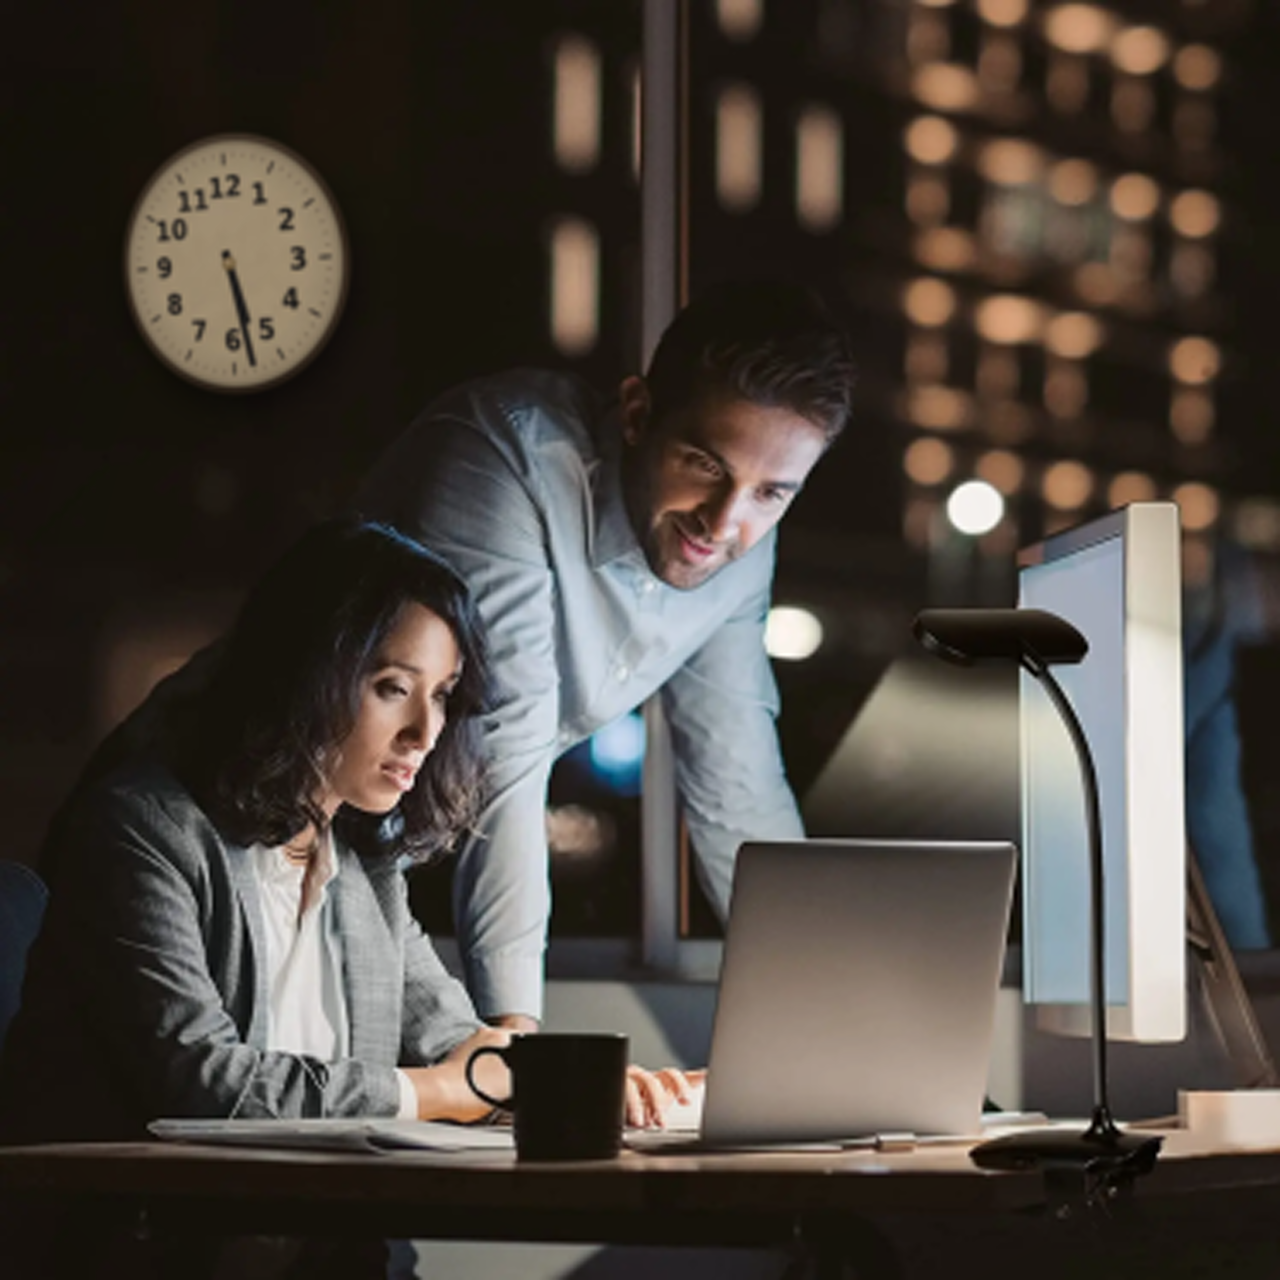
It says 5:28
